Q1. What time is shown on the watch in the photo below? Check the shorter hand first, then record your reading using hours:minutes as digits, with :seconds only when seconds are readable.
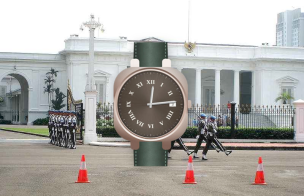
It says 12:14
